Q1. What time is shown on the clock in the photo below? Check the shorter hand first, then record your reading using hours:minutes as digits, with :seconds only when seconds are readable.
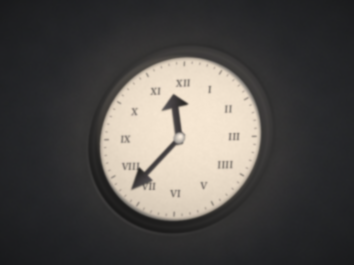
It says 11:37
